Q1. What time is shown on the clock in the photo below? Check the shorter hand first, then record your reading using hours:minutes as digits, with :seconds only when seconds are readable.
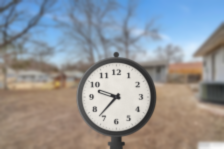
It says 9:37
